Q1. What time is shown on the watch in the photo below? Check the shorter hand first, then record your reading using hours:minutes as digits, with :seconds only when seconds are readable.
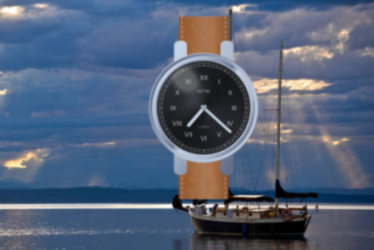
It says 7:22
